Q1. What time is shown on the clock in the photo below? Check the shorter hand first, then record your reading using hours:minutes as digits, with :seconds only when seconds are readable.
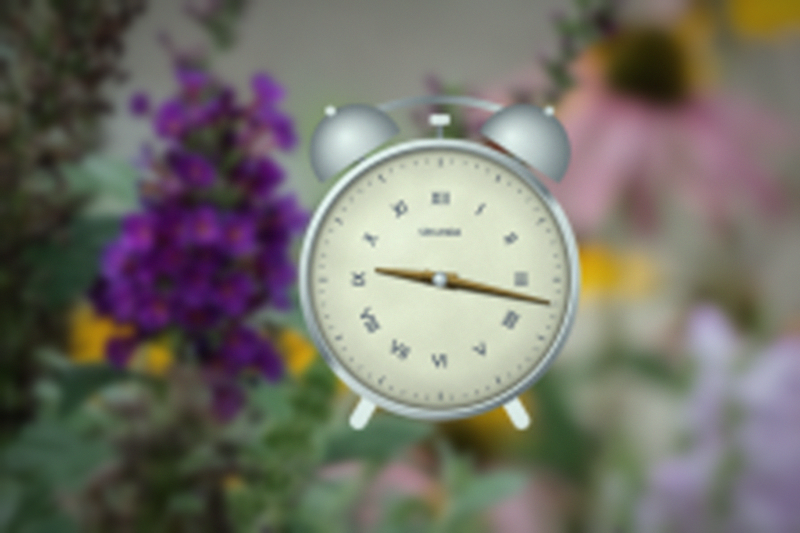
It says 9:17
